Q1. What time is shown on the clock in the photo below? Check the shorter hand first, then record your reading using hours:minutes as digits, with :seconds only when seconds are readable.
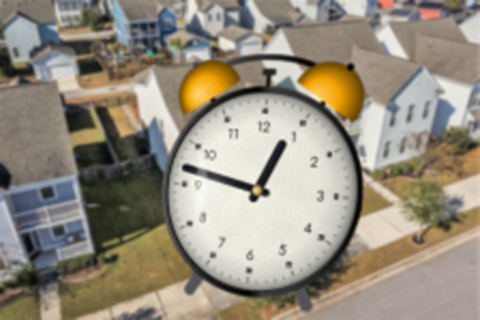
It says 12:47
